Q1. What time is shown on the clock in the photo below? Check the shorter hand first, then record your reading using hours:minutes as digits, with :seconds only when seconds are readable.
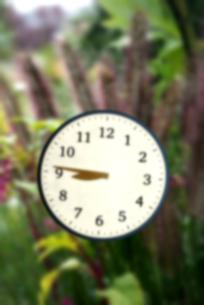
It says 8:46
